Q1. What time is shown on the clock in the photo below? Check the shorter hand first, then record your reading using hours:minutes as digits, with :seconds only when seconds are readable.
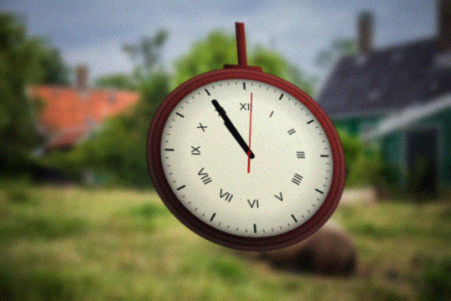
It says 10:55:01
